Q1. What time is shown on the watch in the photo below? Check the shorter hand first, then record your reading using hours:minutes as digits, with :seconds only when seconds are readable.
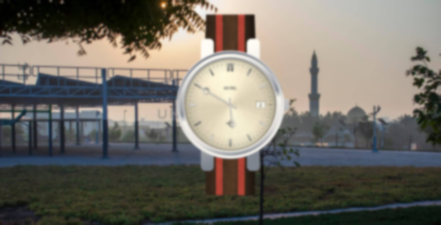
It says 5:50
